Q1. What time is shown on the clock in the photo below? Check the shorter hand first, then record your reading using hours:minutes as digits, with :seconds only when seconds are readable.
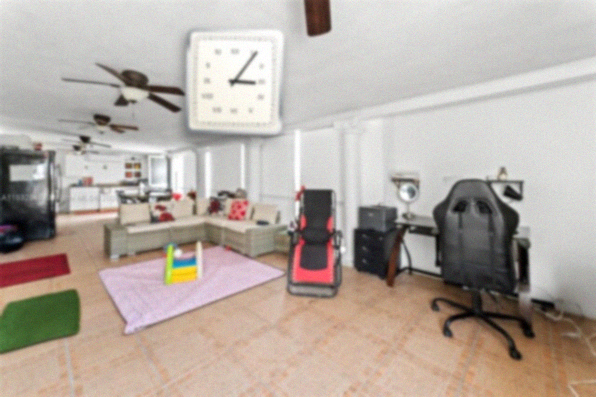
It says 3:06
